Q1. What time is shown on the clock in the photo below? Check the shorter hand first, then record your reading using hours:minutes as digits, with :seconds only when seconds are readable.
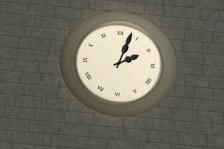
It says 2:03
